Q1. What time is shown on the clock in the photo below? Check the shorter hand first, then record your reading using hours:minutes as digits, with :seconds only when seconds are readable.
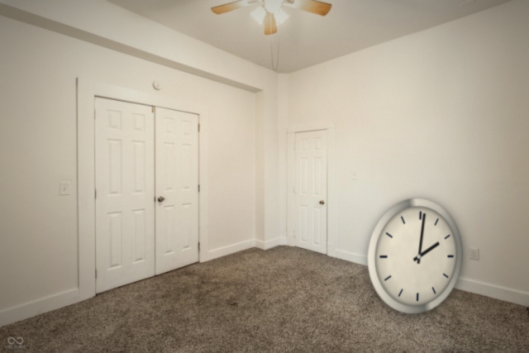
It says 2:01
